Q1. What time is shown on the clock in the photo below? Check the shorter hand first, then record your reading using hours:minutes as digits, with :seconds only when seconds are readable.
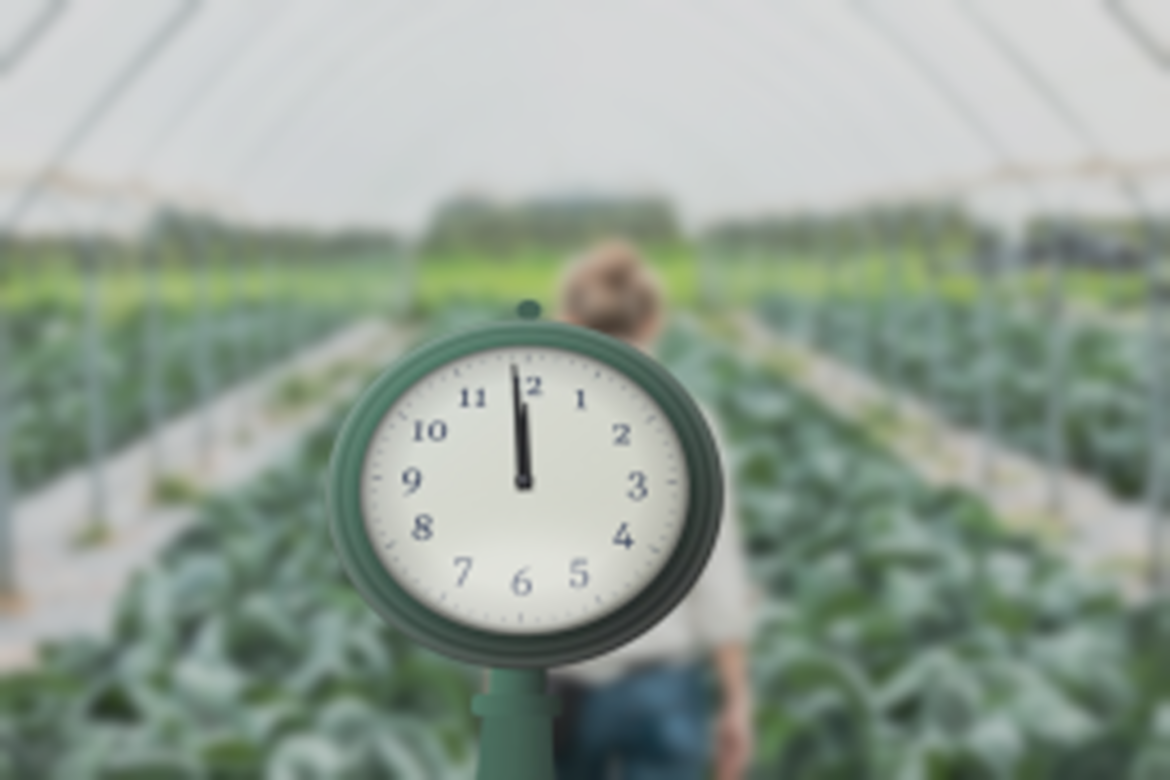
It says 11:59
